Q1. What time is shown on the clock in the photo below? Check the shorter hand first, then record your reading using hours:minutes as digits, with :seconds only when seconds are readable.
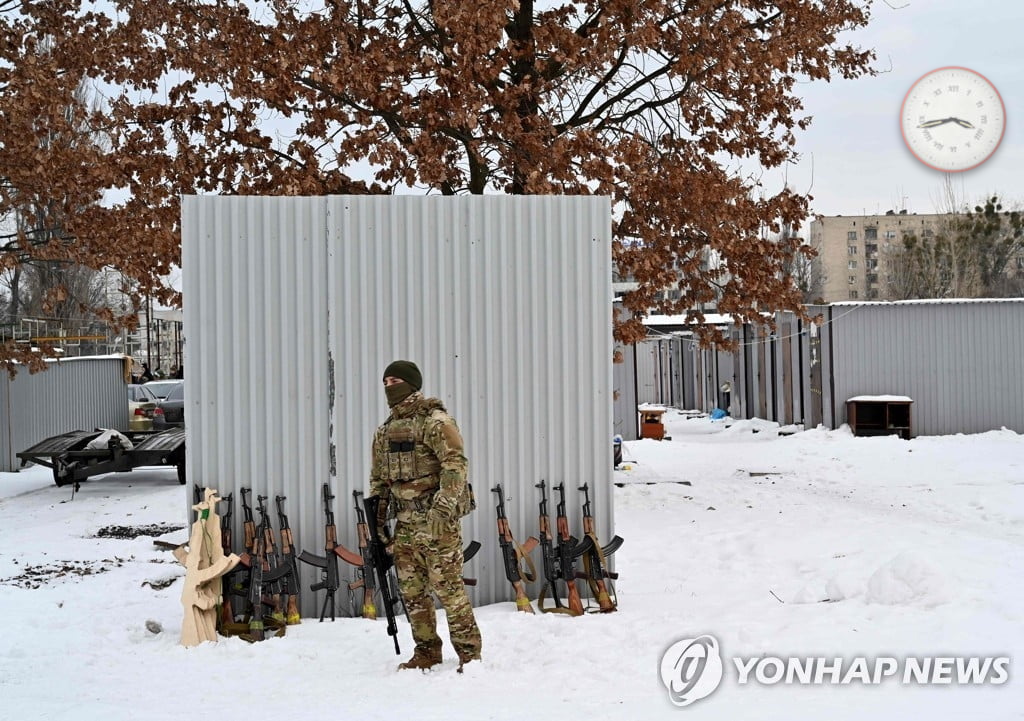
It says 3:43
